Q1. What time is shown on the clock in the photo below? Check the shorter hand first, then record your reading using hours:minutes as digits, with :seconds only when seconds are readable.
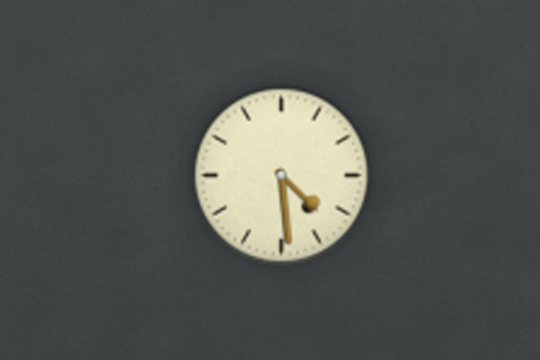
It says 4:29
